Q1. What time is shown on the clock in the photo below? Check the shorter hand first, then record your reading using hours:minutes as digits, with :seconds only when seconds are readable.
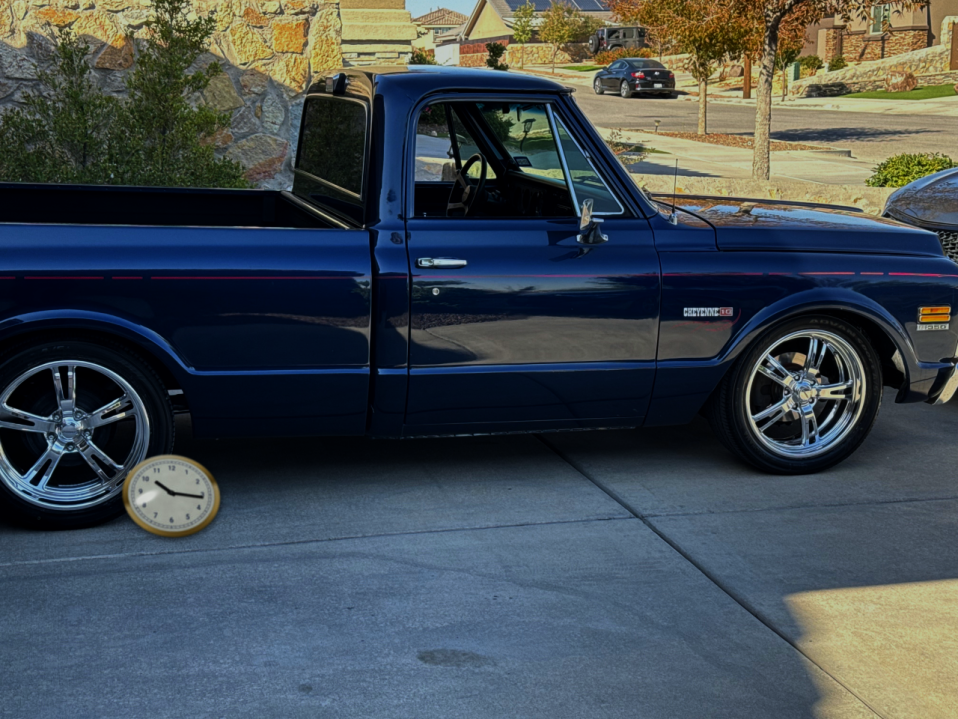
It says 10:16
